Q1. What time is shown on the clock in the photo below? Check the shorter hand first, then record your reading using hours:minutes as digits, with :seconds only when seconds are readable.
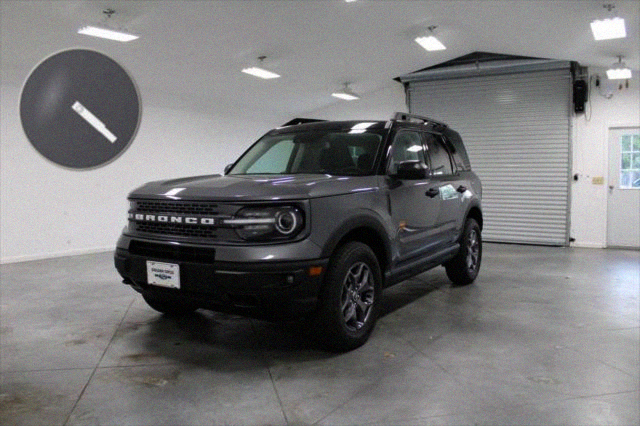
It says 4:22
